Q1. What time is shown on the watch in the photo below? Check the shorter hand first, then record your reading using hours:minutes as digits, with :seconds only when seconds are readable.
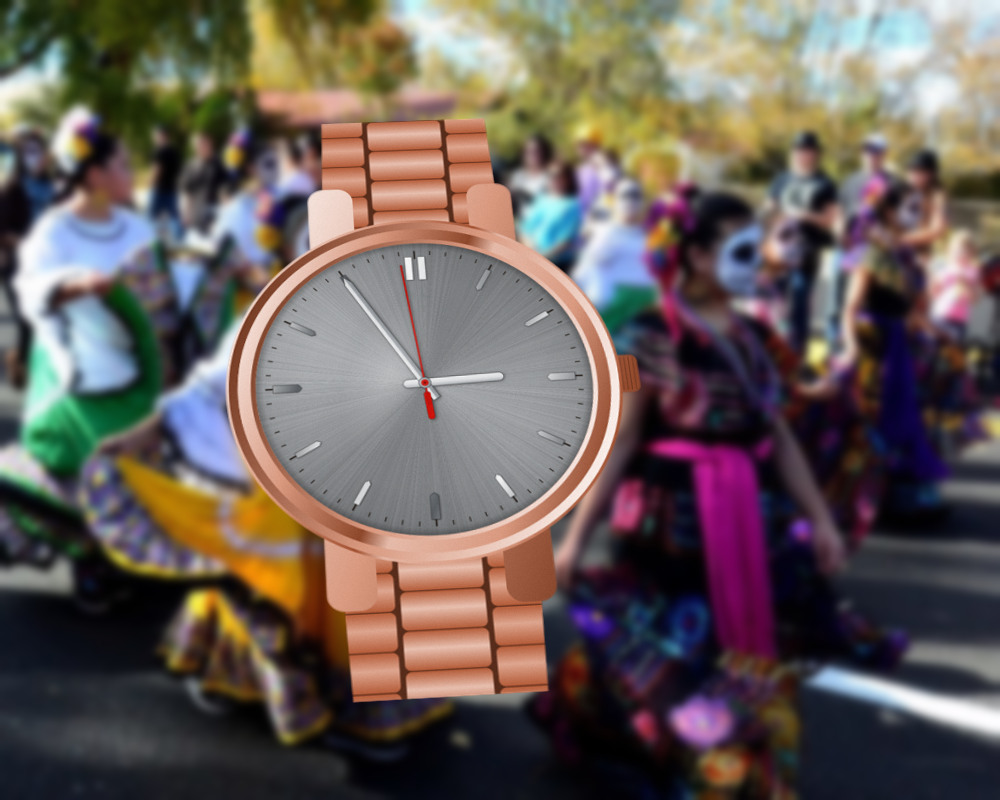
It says 2:54:59
